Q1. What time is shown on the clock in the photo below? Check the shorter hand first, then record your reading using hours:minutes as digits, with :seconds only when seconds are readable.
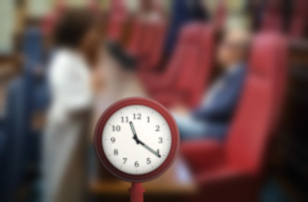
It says 11:21
